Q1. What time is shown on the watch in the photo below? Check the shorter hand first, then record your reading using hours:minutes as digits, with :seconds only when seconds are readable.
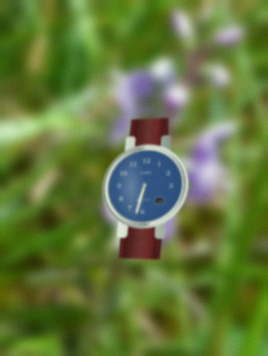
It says 6:32
